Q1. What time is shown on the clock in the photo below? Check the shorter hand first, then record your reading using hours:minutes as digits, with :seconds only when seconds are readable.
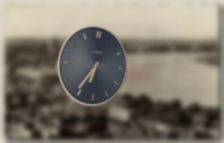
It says 6:36
